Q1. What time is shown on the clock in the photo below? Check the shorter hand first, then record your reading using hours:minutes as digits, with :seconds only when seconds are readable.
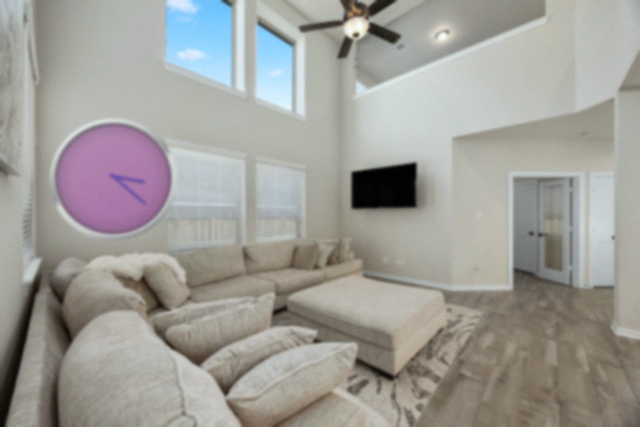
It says 3:22
